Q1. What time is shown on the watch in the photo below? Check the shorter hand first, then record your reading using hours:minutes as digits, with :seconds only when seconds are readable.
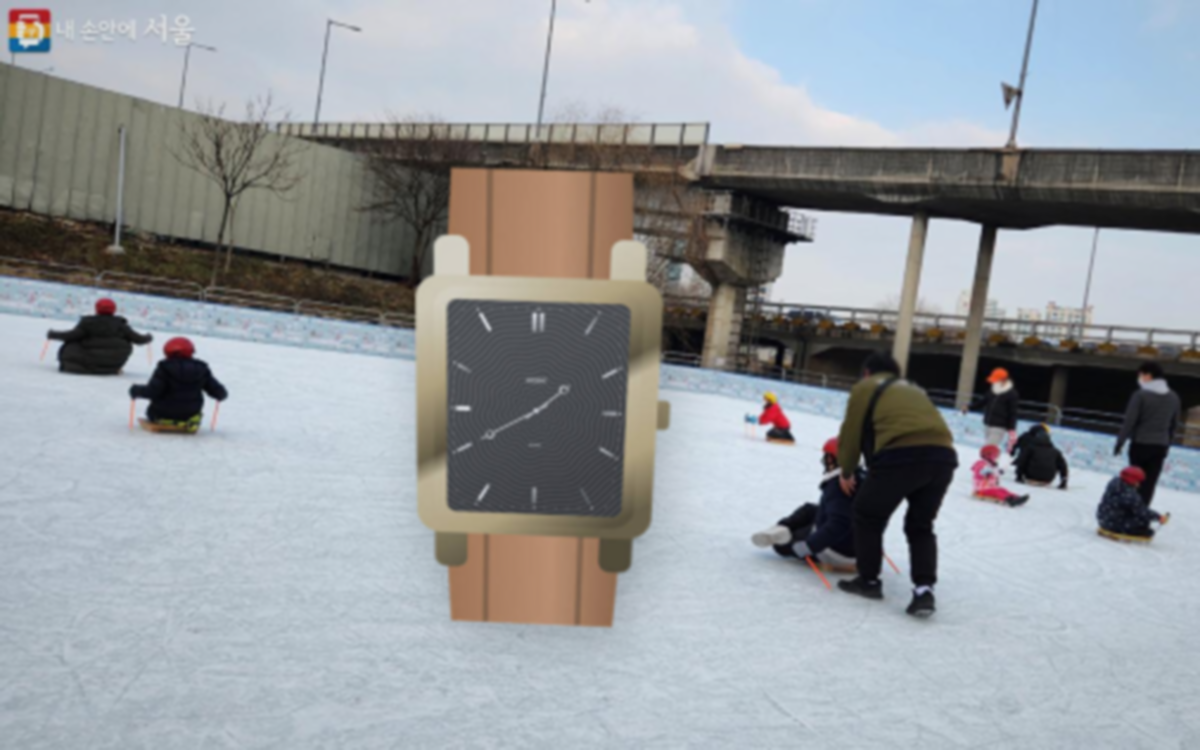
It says 1:40
